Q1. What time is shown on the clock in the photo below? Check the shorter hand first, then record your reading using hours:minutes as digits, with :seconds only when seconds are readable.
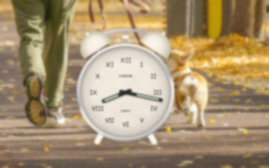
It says 8:17
